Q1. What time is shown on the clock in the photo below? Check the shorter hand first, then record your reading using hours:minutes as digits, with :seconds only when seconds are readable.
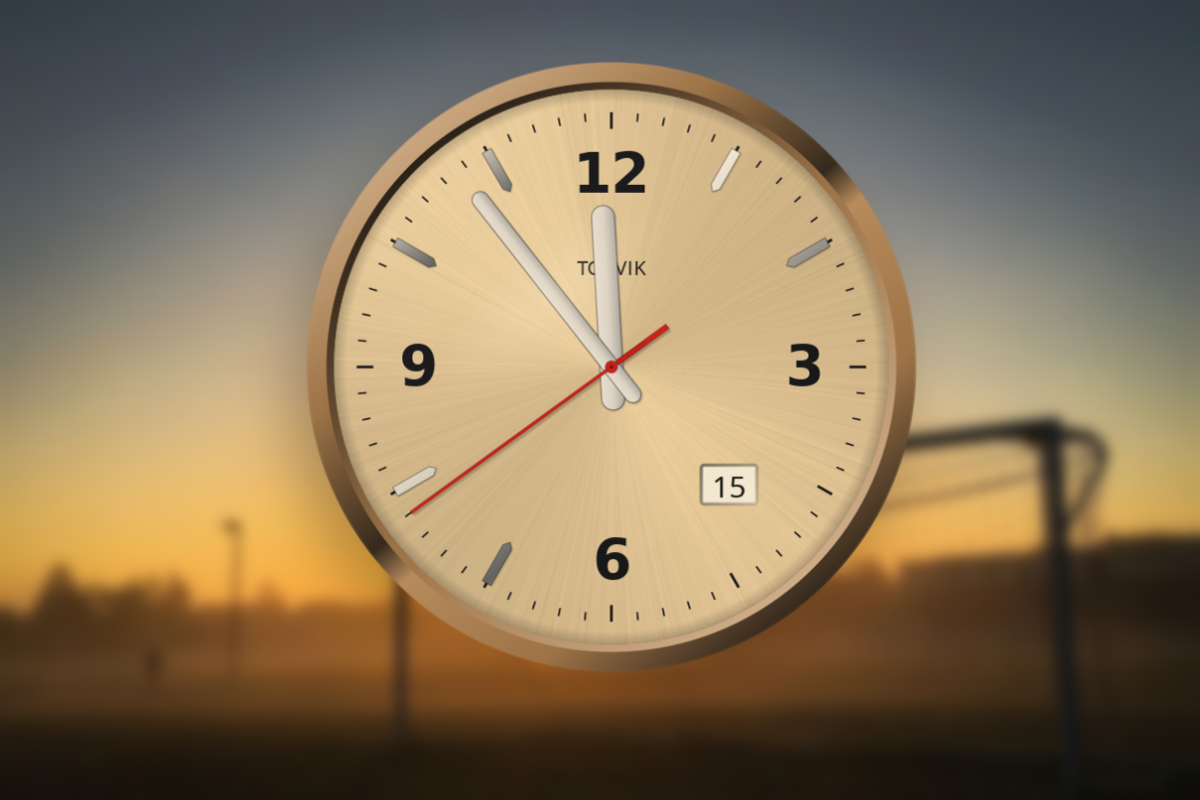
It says 11:53:39
